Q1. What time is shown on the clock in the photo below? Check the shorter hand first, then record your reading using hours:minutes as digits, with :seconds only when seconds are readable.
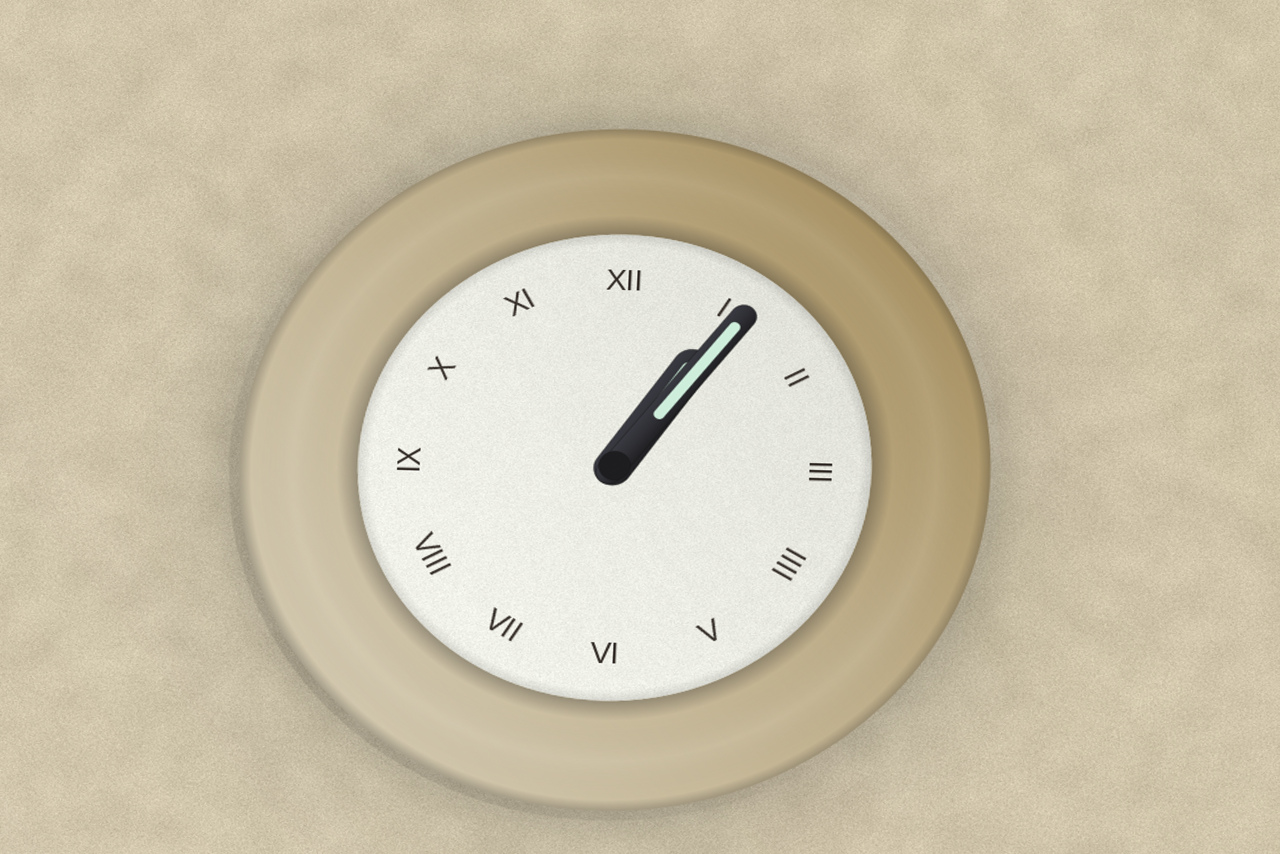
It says 1:06
